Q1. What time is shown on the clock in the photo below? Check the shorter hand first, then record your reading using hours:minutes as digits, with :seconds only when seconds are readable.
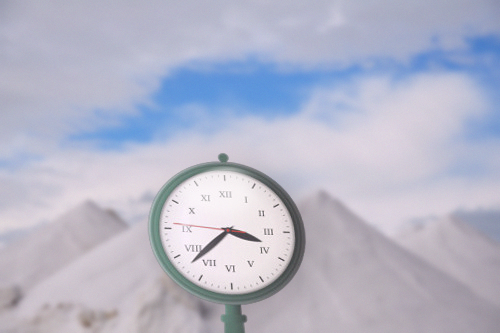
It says 3:37:46
